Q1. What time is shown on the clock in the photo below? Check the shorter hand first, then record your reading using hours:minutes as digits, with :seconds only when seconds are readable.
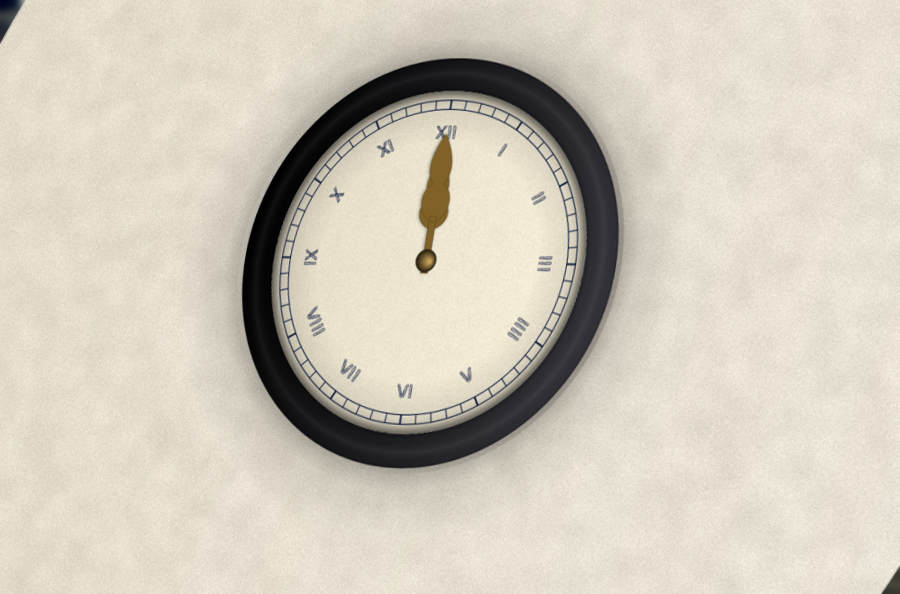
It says 12:00
